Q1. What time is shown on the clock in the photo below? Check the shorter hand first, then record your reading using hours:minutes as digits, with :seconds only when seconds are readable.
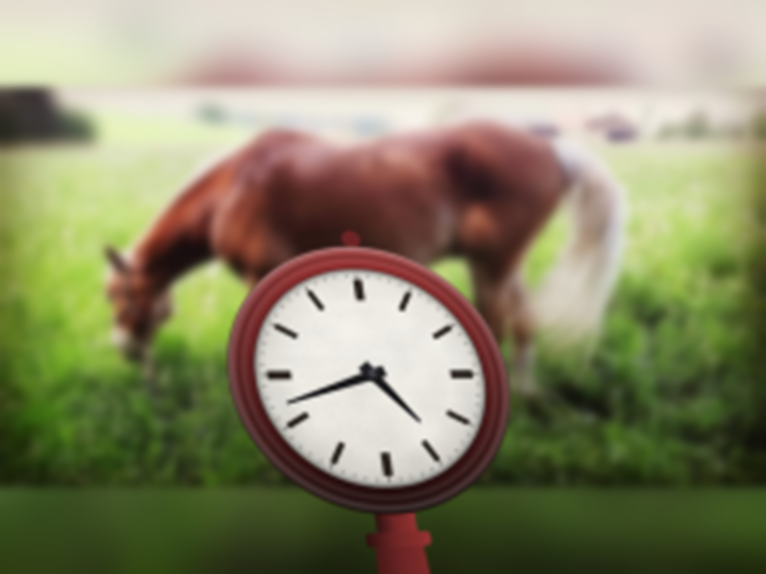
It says 4:42
